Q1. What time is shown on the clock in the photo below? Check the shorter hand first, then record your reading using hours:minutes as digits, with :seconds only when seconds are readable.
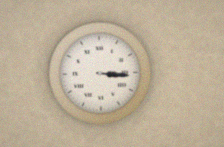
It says 3:16
